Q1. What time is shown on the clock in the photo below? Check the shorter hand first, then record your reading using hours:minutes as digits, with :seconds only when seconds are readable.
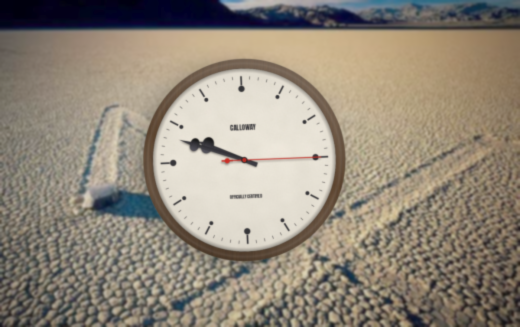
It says 9:48:15
